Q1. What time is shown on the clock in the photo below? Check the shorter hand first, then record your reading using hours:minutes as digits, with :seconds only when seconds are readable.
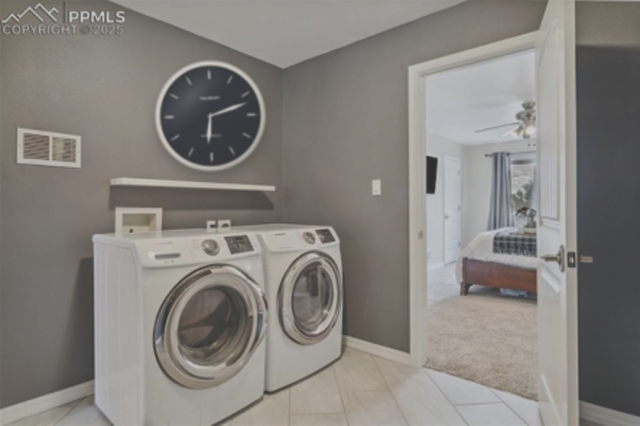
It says 6:12
